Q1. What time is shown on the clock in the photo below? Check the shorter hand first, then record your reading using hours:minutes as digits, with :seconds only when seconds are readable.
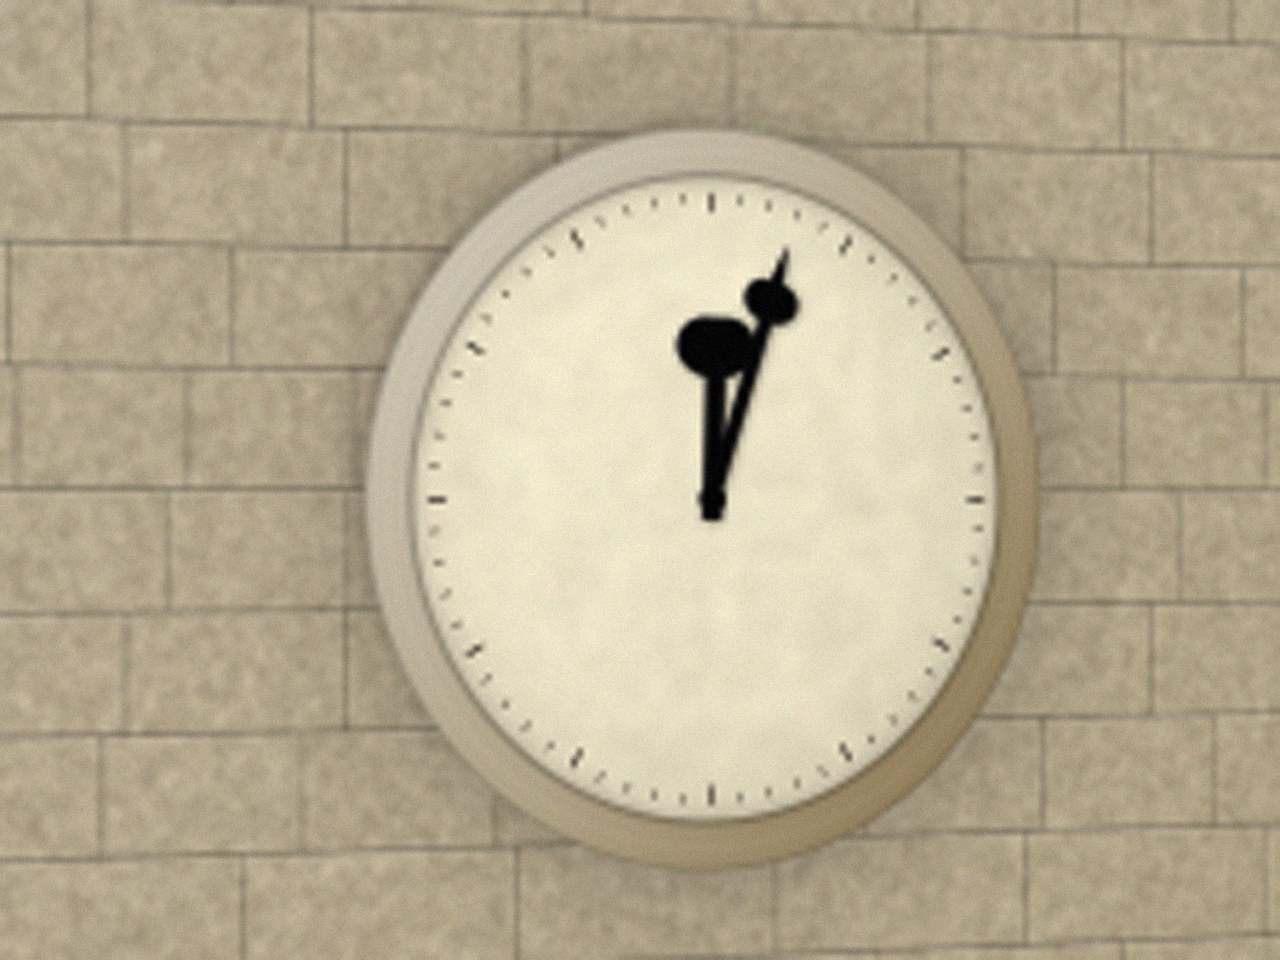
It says 12:03
